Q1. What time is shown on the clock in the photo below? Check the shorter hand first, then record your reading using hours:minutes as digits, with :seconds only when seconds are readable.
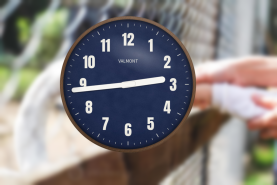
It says 2:44
